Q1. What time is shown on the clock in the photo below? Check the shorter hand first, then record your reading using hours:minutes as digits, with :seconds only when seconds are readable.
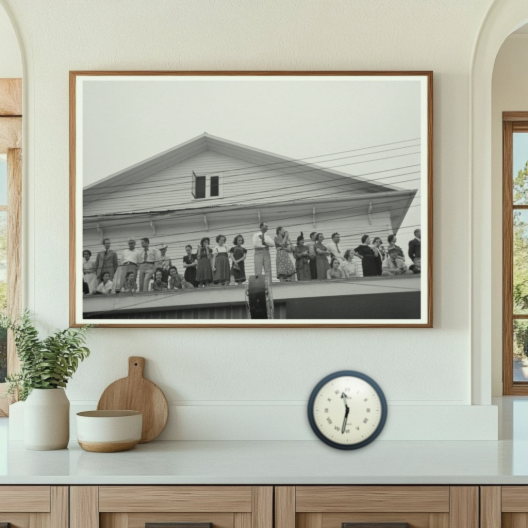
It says 11:32
